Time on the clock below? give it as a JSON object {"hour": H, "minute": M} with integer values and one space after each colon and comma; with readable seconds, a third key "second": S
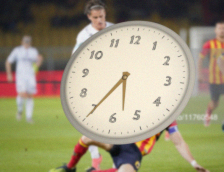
{"hour": 5, "minute": 35}
